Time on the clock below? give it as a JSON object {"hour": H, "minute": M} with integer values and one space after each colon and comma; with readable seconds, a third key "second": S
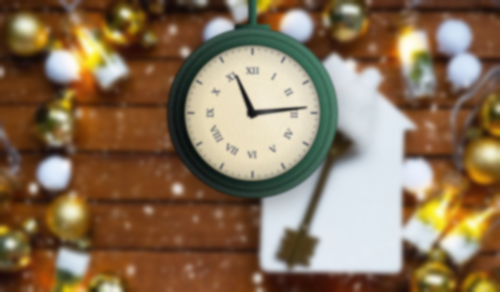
{"hour": 11, "minute": 14}
